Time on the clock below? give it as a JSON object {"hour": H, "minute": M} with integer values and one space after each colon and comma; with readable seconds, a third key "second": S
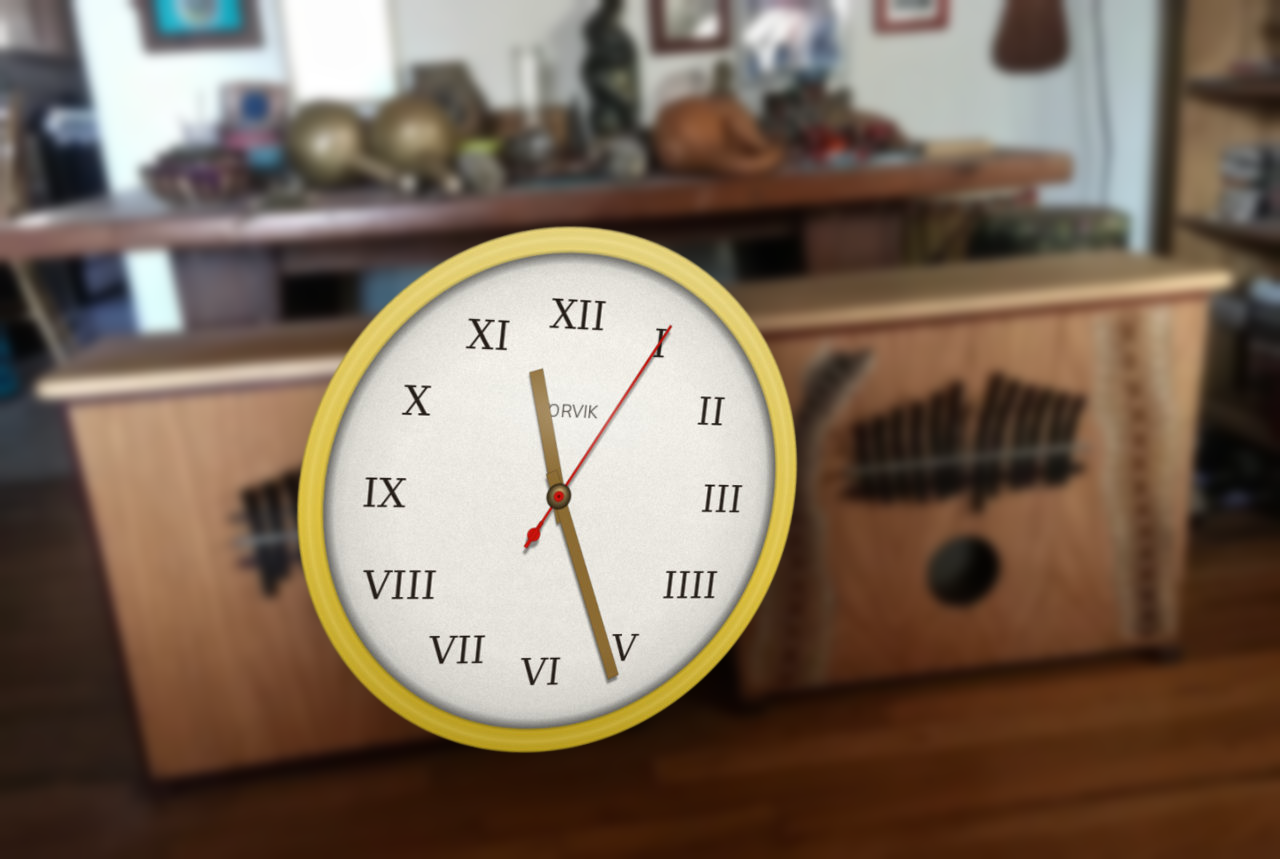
{"hour": 11, "minute": 26, "second": 5}
